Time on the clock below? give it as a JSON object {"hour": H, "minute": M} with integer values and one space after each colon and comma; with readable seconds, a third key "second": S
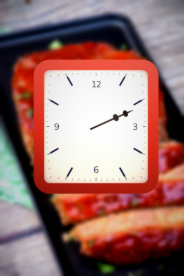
{"hour": 2, "minute": 11}
